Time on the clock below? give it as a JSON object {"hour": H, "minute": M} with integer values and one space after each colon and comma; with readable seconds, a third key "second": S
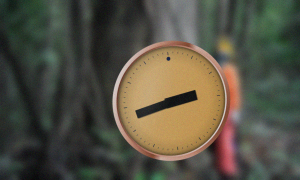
{"hour": 2, "minute": 43}
